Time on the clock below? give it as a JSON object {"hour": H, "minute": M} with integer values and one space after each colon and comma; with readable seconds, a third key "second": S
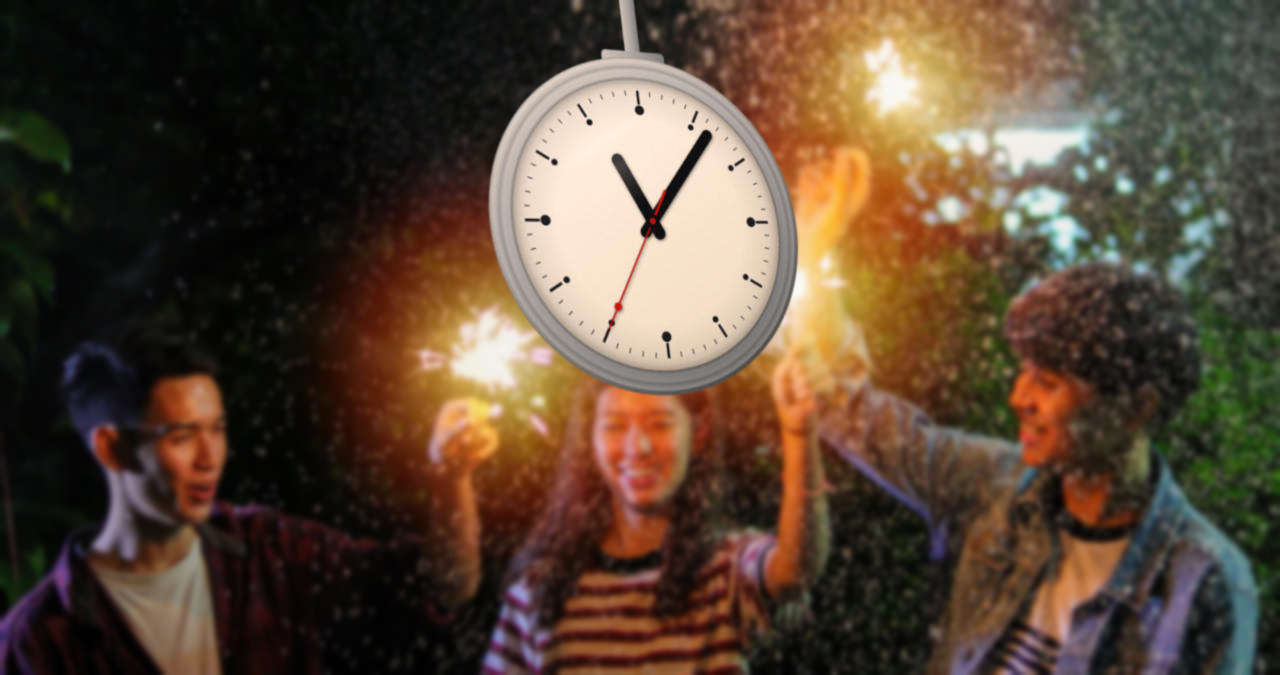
{"hour": 11, "minute": 6, "second": 35}
